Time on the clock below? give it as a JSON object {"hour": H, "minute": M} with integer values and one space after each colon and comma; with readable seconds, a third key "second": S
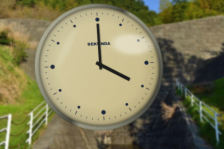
{"hour": 4, "minute": 0}
